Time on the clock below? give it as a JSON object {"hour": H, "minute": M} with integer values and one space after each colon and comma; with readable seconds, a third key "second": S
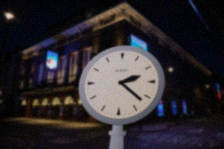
{"hour": 2, "minute": 22}
